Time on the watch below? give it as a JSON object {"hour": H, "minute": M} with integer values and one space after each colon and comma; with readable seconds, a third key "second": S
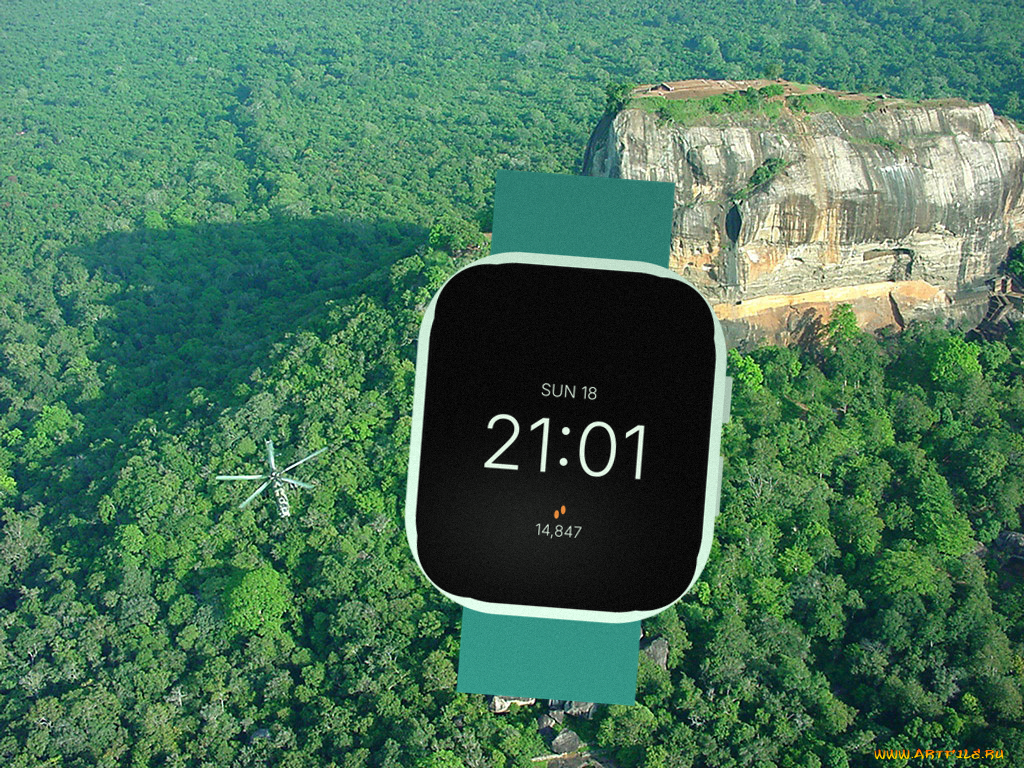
{"hour": 21, "minute": 1}
